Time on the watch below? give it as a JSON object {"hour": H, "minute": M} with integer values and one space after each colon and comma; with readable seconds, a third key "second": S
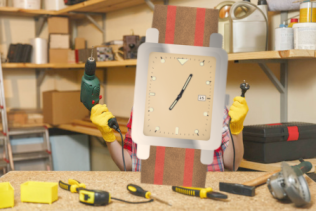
{"hour": 7, "minute": 4}
